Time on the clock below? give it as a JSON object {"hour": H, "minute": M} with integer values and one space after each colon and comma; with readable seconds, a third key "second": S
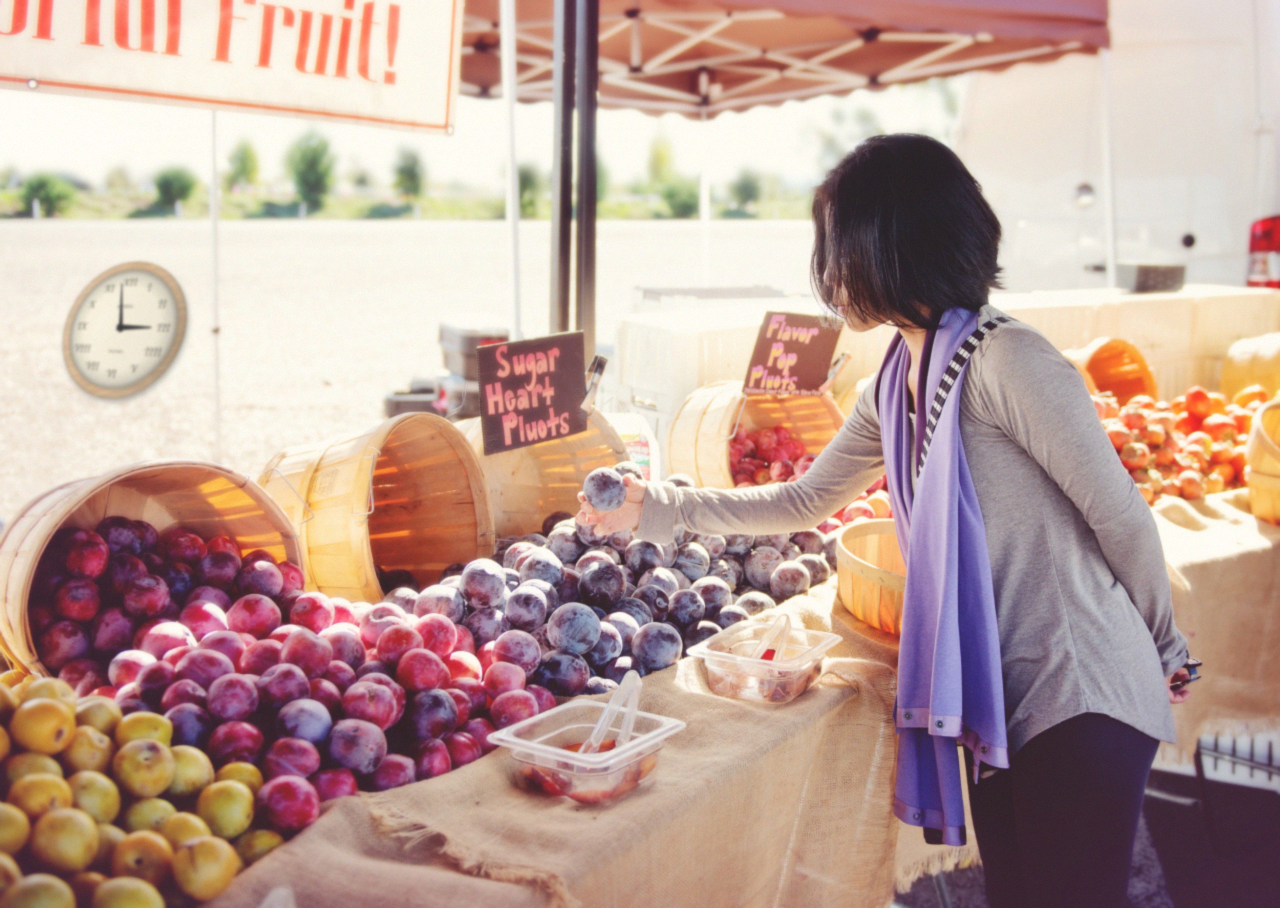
{"hour": 2, "minute": 58}
